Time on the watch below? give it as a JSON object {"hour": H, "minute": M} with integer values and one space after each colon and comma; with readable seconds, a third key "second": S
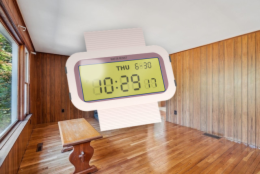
{"hour": 10, "minute": 29, "second": 17}
